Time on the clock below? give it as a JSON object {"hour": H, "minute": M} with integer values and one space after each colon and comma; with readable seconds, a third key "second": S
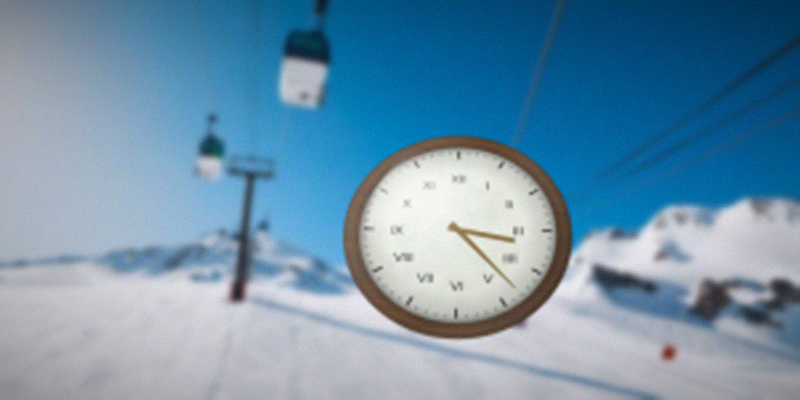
{"hour": 3, "minute": 23}
